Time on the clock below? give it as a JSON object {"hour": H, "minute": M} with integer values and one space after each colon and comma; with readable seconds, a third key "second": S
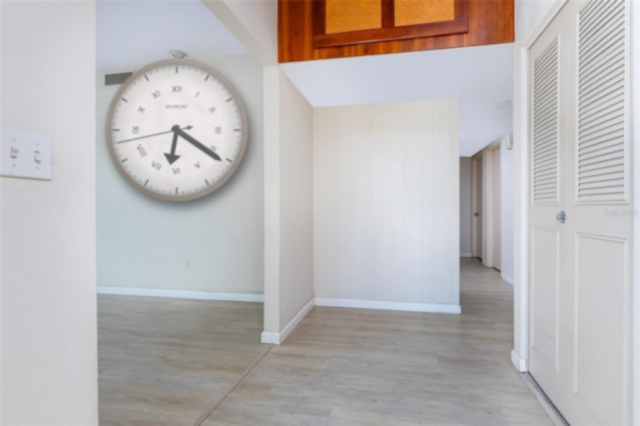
{"hour": 6, "minute": 20, "second": 43}
